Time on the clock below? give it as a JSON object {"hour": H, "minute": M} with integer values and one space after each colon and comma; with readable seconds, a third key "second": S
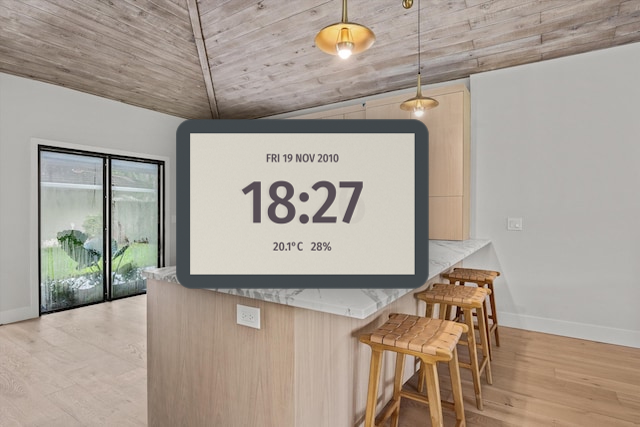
{"hour": 18, "minute": 27}
